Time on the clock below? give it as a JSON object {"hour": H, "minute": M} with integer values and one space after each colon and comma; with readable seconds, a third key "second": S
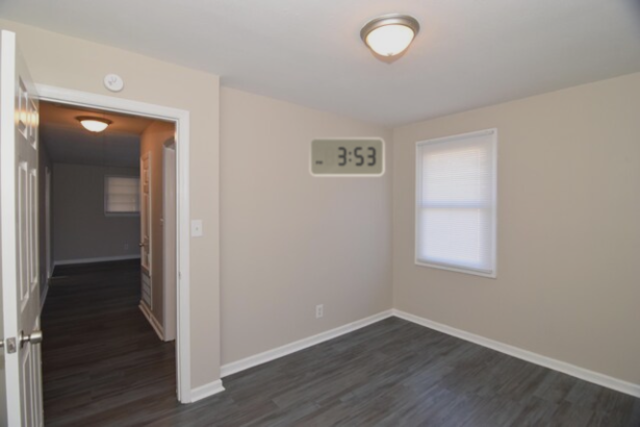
{"hour": 3, "minute": 53}
